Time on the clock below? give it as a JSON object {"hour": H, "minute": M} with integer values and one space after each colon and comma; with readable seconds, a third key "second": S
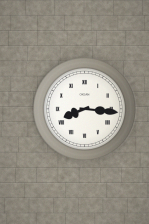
{"hour": 8, "minute": 16}
